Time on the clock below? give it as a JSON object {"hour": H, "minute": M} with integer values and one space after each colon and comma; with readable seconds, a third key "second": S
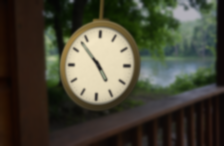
{"hour": 4, "minute": 53}
